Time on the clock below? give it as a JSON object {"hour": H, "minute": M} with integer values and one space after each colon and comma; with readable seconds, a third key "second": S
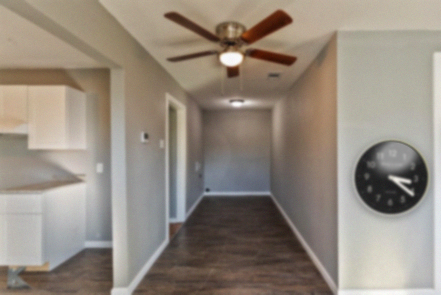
{"hour": 3, "minute": 21}
